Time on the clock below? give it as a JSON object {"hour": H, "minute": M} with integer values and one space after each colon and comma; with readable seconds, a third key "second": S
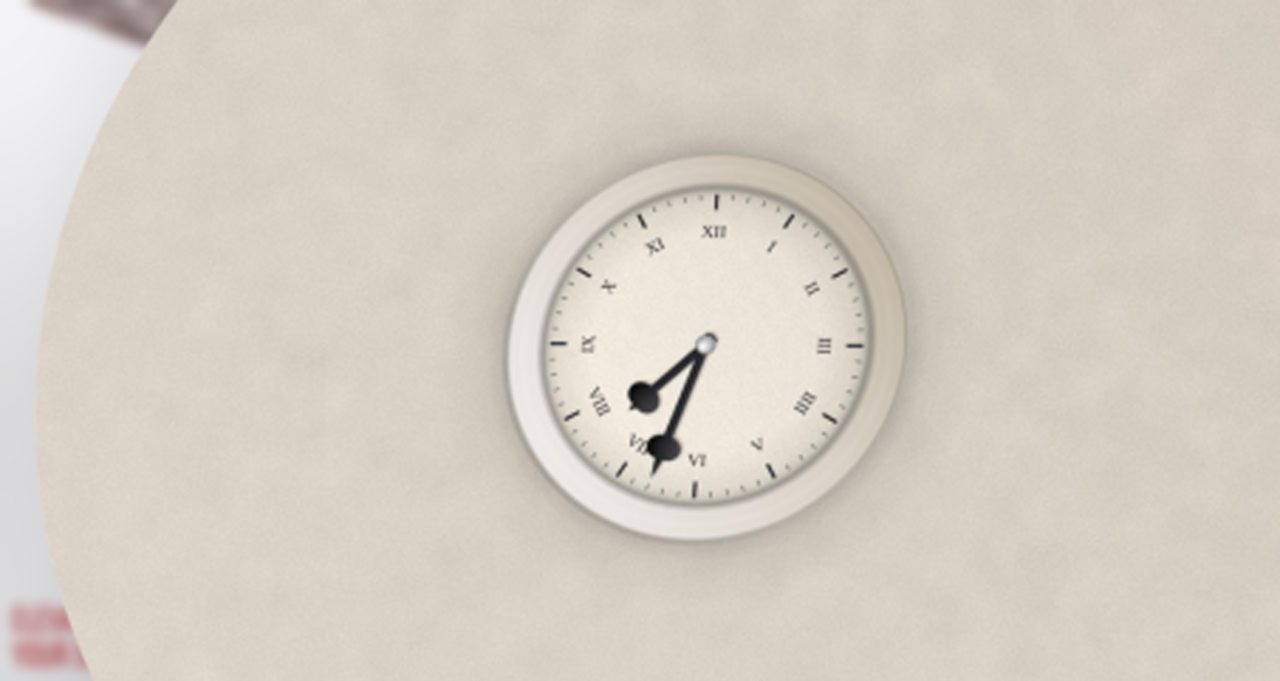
{"hour": 7, "minute": 33}
